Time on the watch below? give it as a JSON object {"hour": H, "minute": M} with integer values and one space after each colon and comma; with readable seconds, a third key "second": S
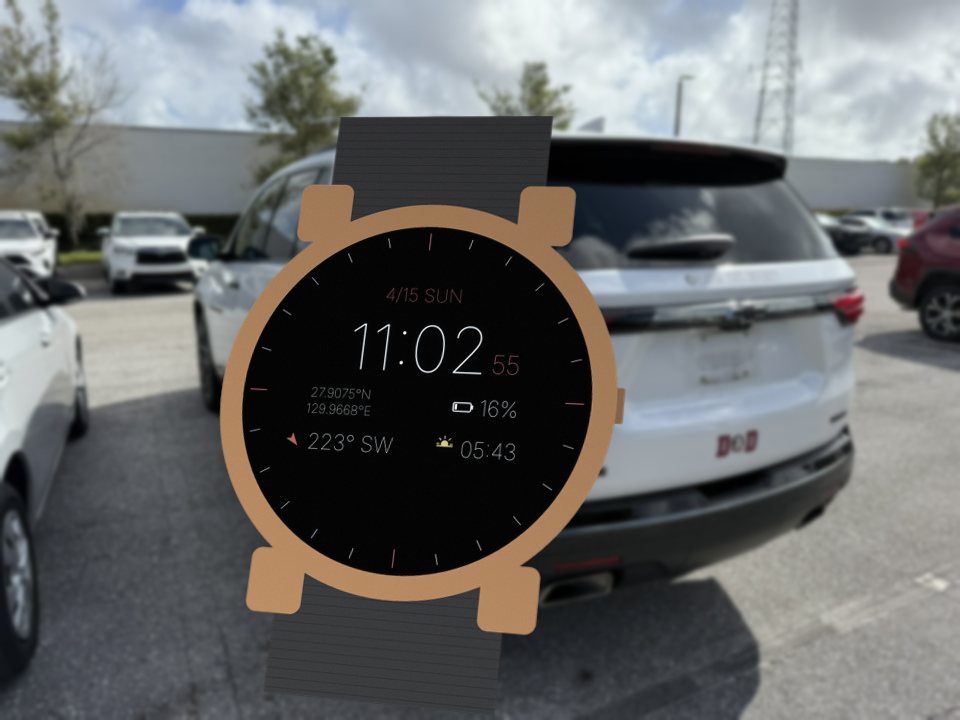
{"hour": 11, "minute": 2, "second": 55}
